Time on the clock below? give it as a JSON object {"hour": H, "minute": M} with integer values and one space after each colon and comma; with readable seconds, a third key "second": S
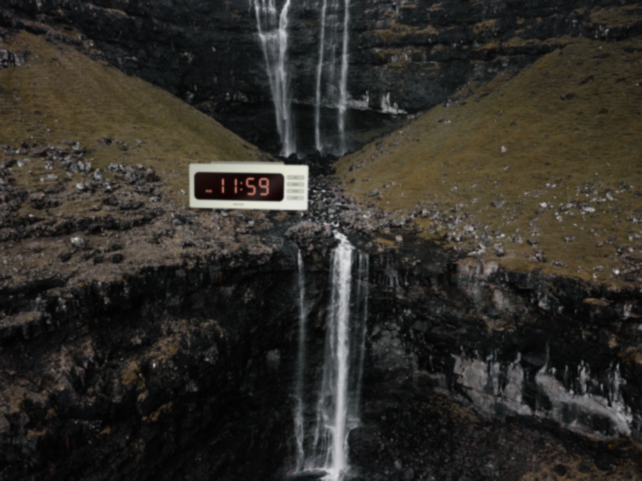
{"hour": 11, "minute": 59}
